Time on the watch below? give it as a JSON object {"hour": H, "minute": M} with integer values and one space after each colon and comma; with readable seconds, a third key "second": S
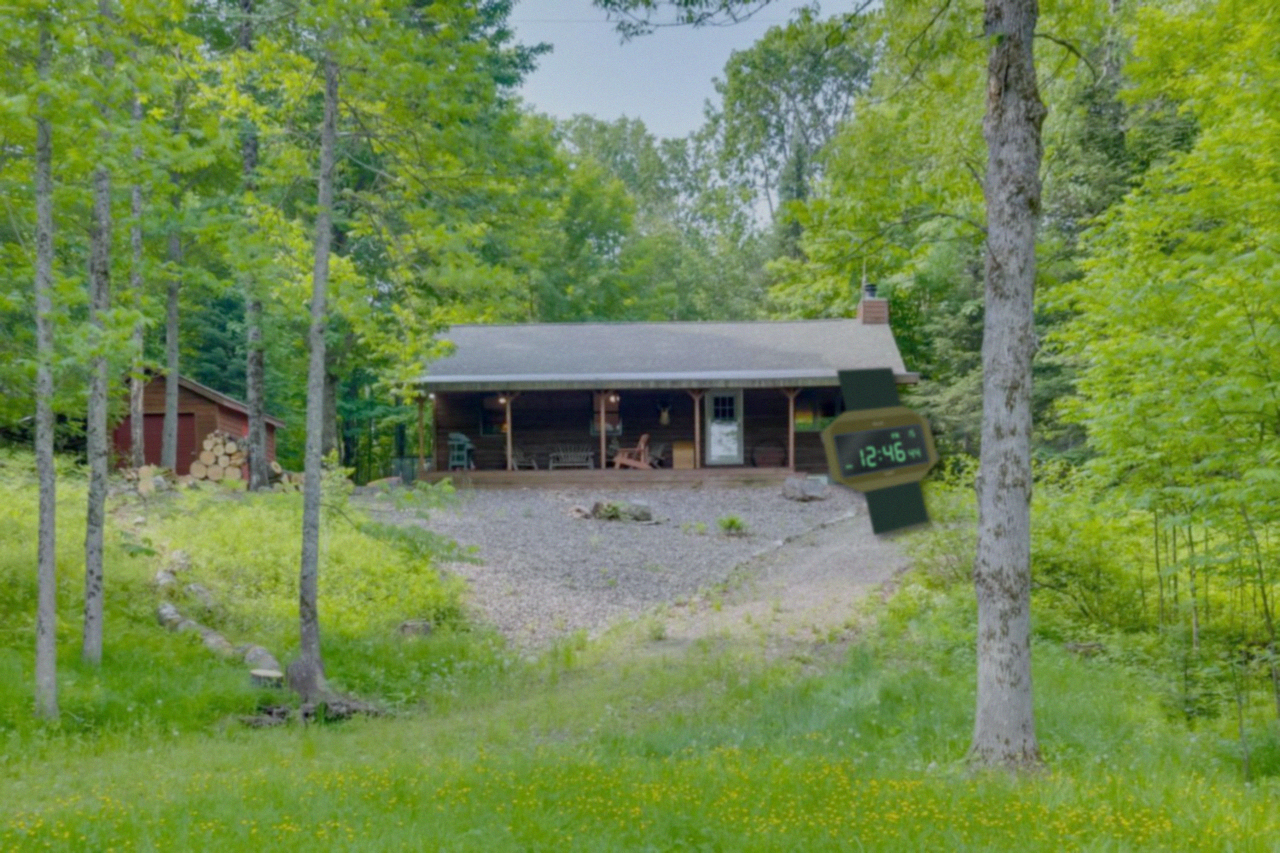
{"hour": 12, "minute": 46}
